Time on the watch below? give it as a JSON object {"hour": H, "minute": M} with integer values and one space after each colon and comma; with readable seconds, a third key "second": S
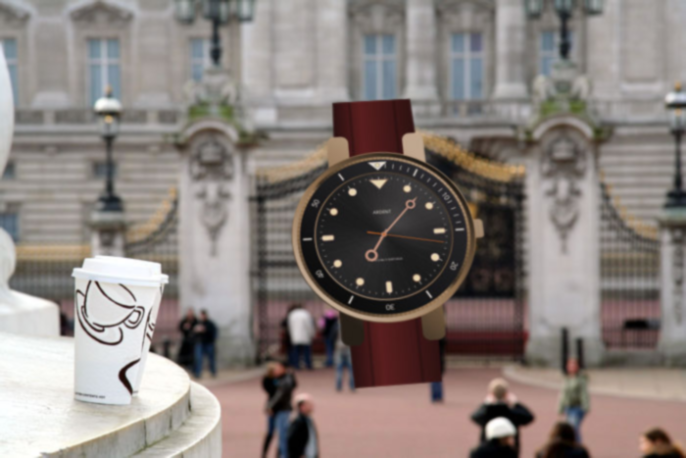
{"hour": 7, "minute": 7, "second": 17}
